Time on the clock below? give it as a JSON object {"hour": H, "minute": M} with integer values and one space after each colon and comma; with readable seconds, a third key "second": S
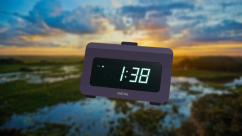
{"hour": 1, "minute": 38}
